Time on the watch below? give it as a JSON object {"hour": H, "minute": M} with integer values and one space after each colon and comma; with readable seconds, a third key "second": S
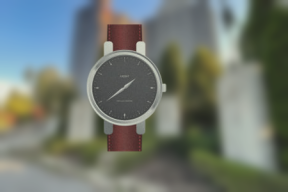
{"hour": 1, "minute": 39}
